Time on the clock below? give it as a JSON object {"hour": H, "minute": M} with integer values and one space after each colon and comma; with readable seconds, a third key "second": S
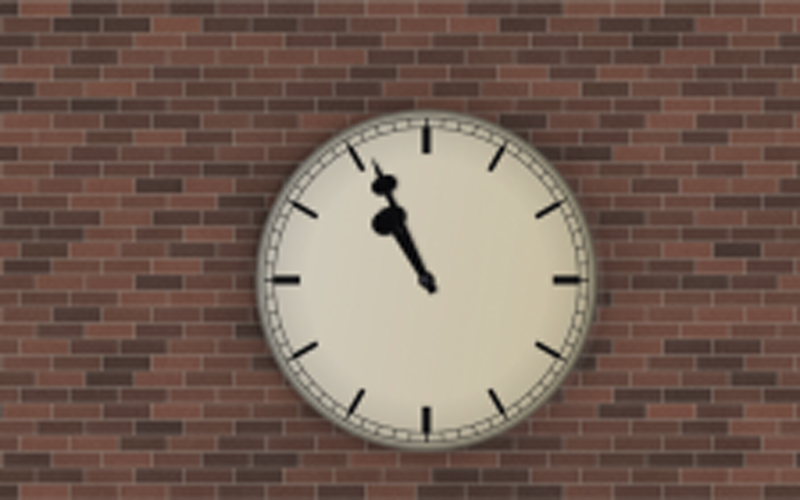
{"hour": 10, "minute": 56}
